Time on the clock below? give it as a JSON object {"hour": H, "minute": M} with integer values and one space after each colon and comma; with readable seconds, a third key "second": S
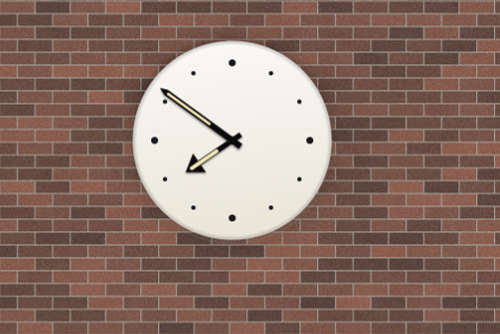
{"hour": 7, "minute": 51}
